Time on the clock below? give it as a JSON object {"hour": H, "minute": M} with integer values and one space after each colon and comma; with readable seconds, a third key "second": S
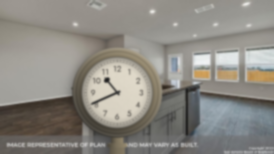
{"hour": 10, "minute": 41}
